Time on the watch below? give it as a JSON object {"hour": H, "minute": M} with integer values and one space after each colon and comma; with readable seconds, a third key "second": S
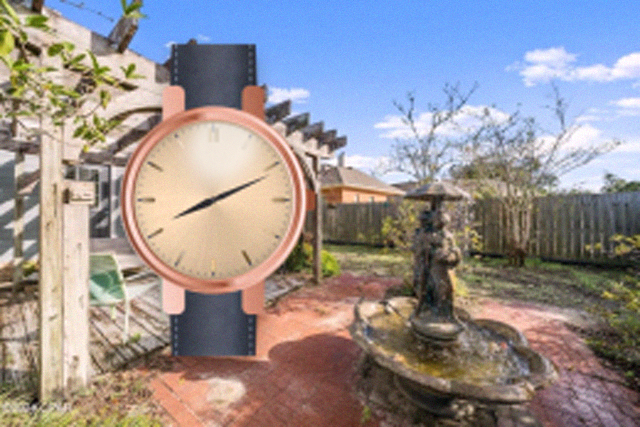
{"hour": 8, "minute": 11}
